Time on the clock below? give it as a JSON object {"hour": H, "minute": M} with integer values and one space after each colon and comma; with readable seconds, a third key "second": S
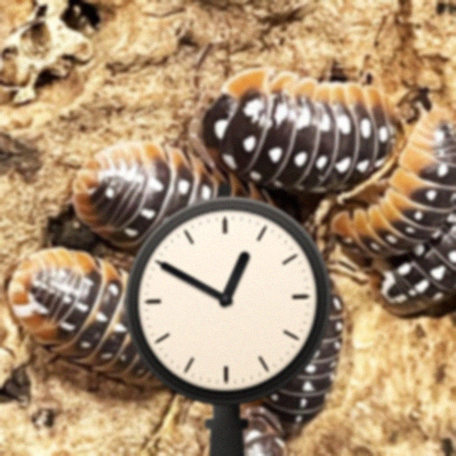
{"hour": 12, "minute": 50}
